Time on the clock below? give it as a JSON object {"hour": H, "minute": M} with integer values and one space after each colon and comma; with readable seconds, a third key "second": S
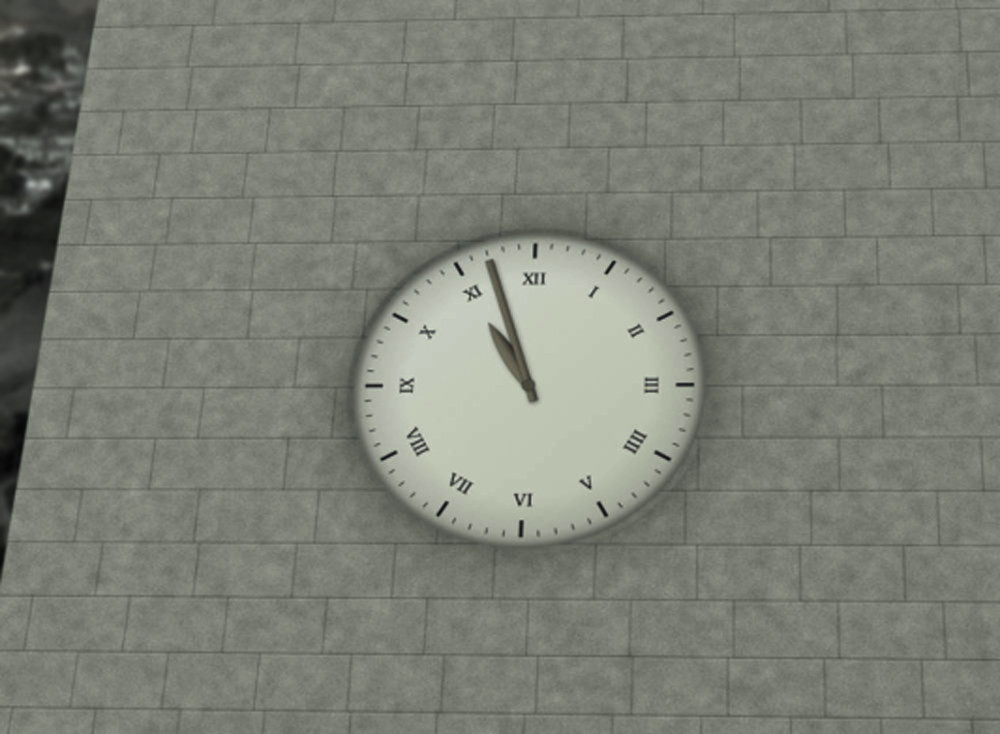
{"hour": 10, "minute": 57}
